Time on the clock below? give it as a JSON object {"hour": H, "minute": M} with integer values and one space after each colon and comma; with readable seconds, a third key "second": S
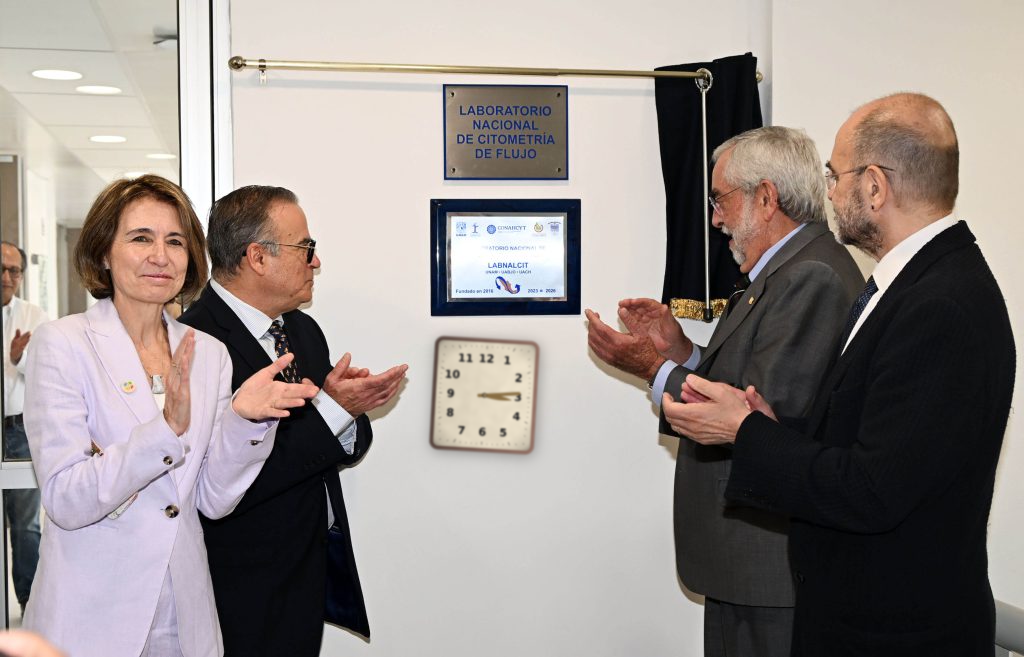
{"hour": 3, "minute": 14}
